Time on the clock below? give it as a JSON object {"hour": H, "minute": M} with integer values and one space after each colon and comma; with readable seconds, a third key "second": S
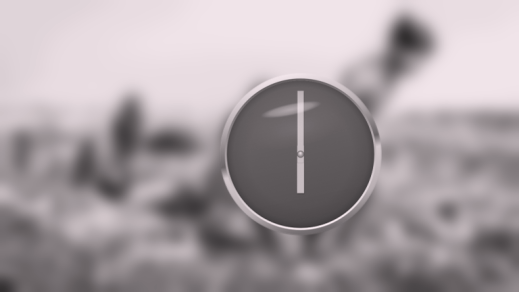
{"hour": 6, "minute": 0}
